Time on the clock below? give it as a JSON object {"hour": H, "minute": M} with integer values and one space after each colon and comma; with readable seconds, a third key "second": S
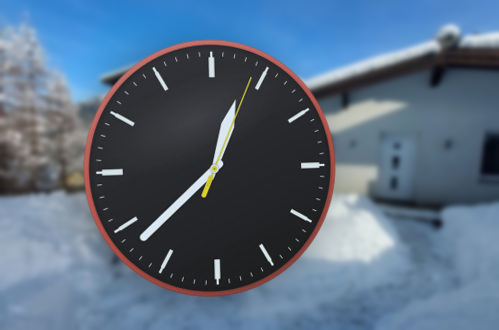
{"hour": 12, "minute": 38, "second": 4}
